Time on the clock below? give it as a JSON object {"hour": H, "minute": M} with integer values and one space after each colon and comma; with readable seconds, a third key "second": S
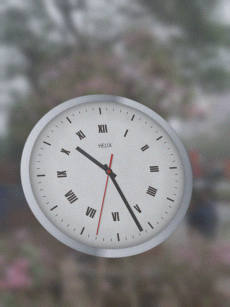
{"hour": 10, "minute": 26, "second": 33}
